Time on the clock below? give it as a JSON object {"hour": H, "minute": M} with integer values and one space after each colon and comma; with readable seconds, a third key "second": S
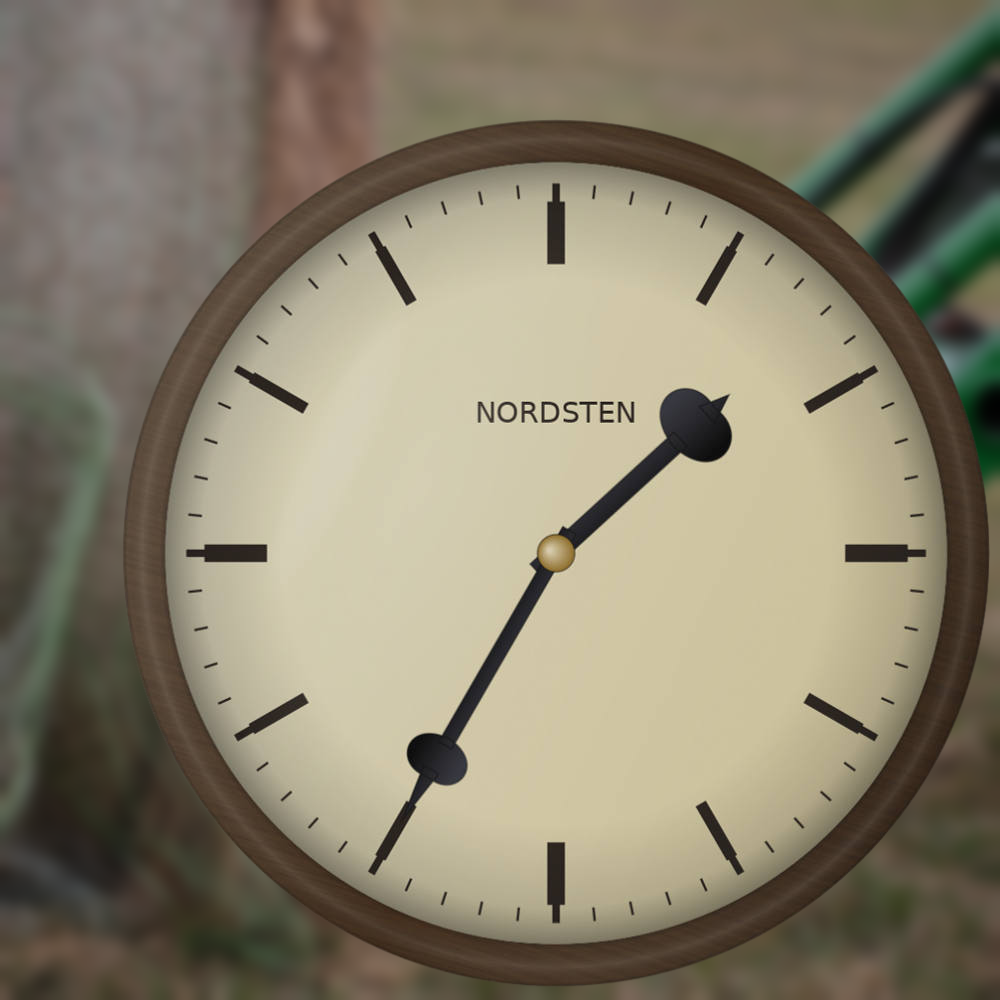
{"hour": 1, "minute": 35}
